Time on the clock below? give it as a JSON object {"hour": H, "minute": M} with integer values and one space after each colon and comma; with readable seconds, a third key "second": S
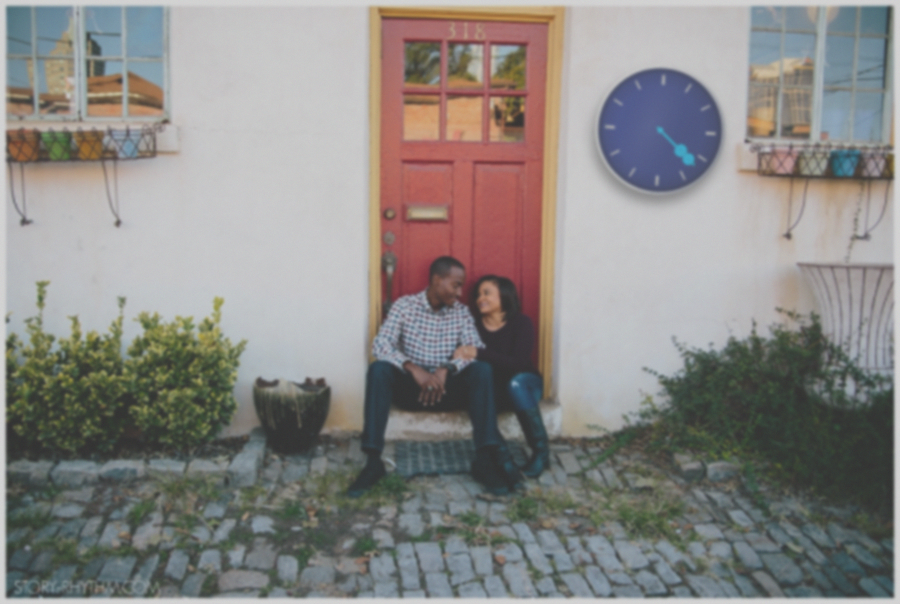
{"hour": 4, "minute": 22}
